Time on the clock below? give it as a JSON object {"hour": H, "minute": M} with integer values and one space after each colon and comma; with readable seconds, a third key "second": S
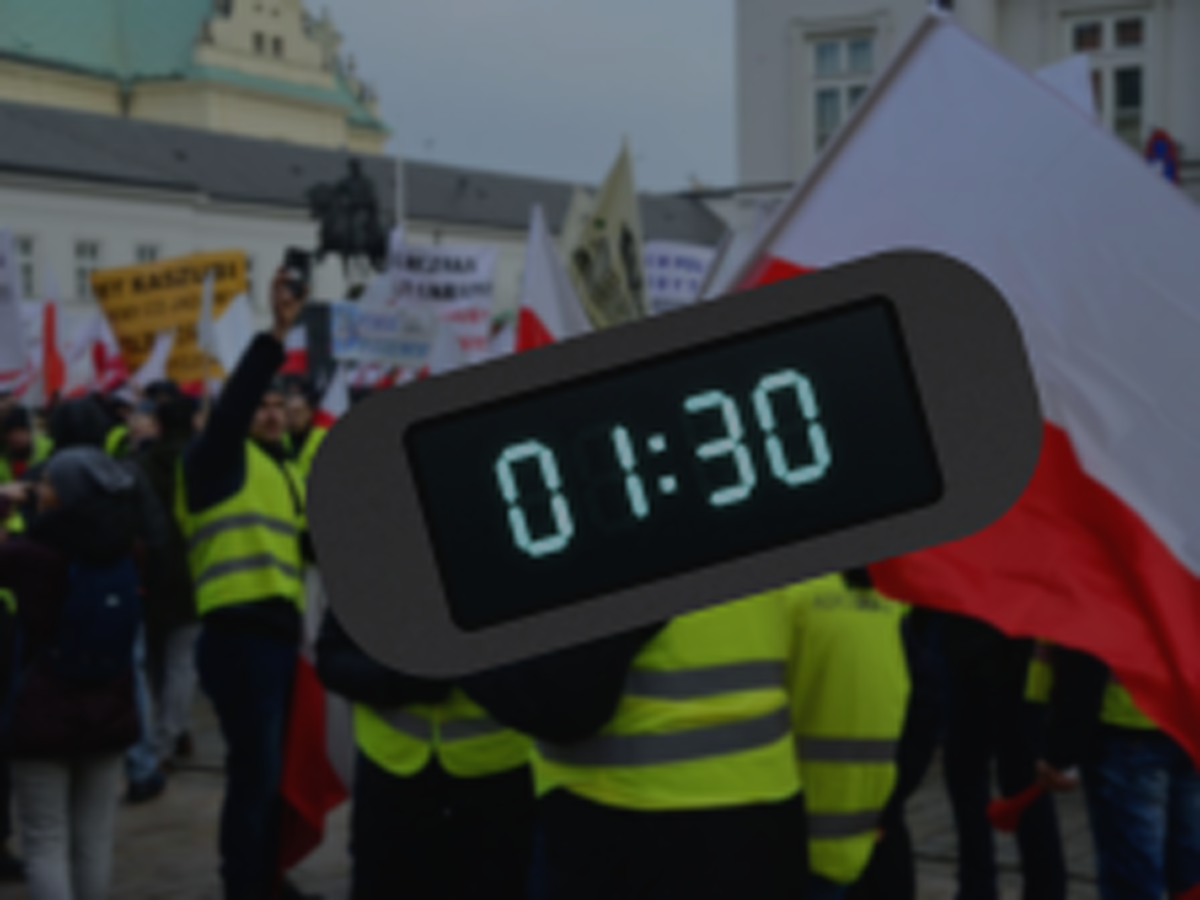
{"hour": 1, "minute": 30}
